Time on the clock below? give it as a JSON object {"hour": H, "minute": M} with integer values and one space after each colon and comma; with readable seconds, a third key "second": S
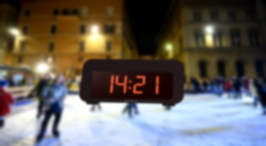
{"hour": 14, "minute": 21}
